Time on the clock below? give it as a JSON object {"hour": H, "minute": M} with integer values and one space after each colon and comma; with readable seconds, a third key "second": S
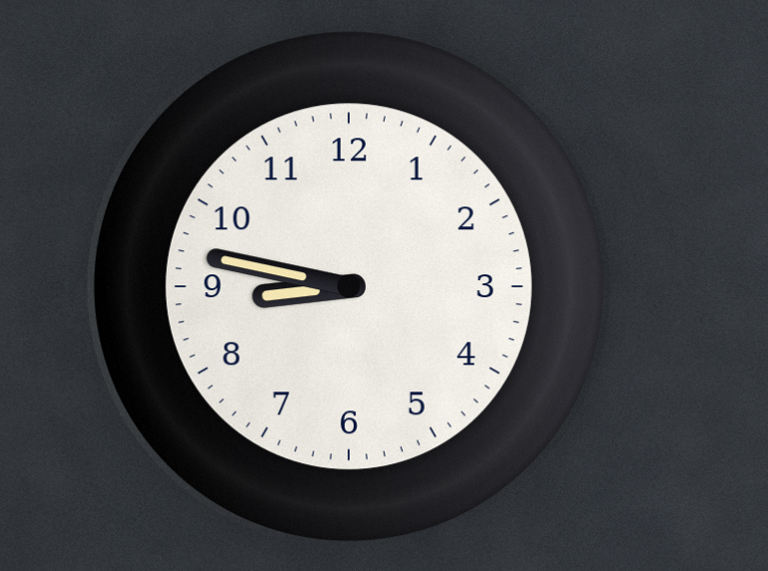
{"hour": 8, "minute": 47}
